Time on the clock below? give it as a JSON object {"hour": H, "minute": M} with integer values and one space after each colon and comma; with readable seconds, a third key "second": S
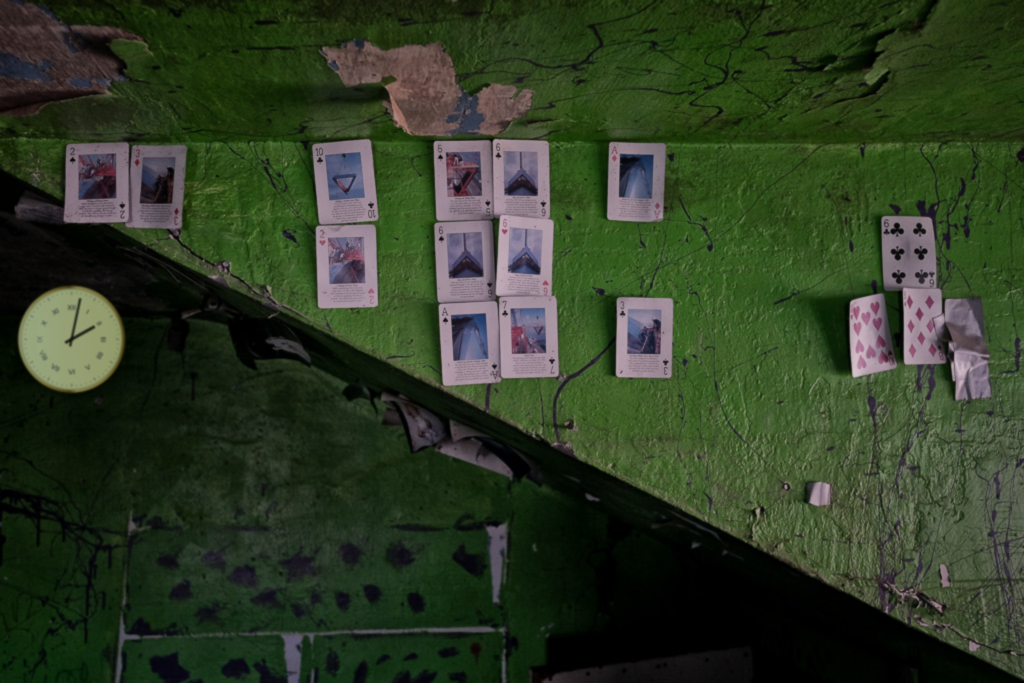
{"hour": 2, "minute": 2}
